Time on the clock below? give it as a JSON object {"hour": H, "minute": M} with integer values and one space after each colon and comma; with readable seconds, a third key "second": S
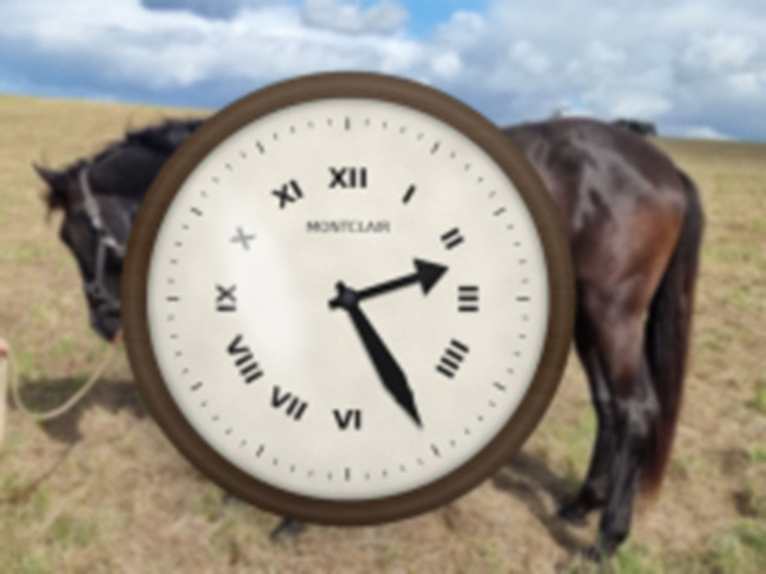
{"hour": 2, "minute": 25}
